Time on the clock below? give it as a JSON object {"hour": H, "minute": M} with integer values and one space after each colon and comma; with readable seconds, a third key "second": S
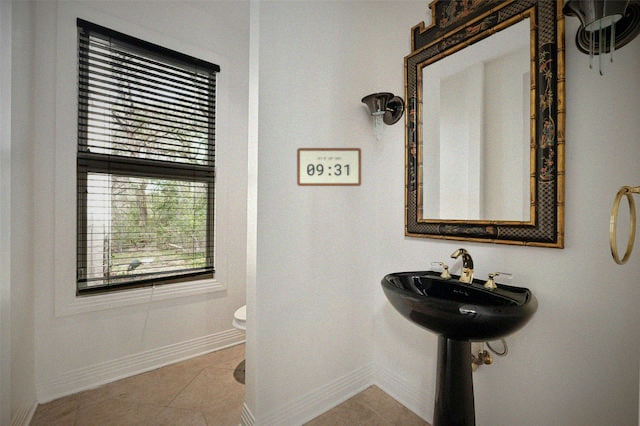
{"hour": 9, "minute": 31}
